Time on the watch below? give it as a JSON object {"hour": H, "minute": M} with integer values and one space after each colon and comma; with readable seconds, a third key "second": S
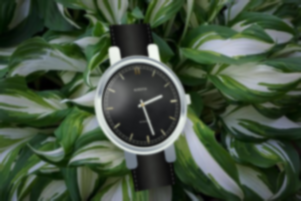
{"hour": 2, "minute": 28}
